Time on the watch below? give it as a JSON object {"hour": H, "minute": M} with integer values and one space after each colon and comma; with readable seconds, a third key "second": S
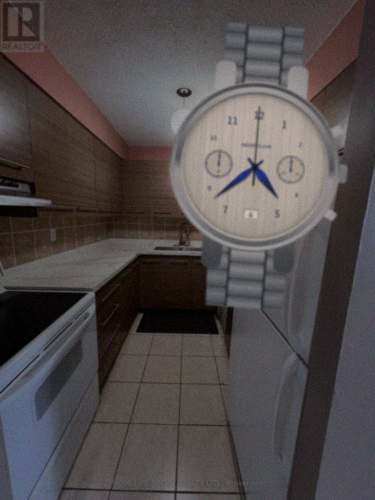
{"hour": 4, "minute": 38}
